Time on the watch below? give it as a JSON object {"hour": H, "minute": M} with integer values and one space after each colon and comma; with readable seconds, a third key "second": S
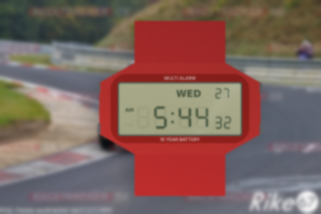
{"hour": 5, "minute": 44, "second": 32}
